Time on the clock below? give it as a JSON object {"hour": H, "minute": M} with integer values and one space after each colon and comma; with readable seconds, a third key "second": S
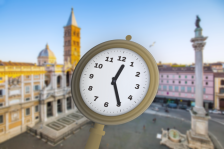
{"hour": 12, "minute": 25}
